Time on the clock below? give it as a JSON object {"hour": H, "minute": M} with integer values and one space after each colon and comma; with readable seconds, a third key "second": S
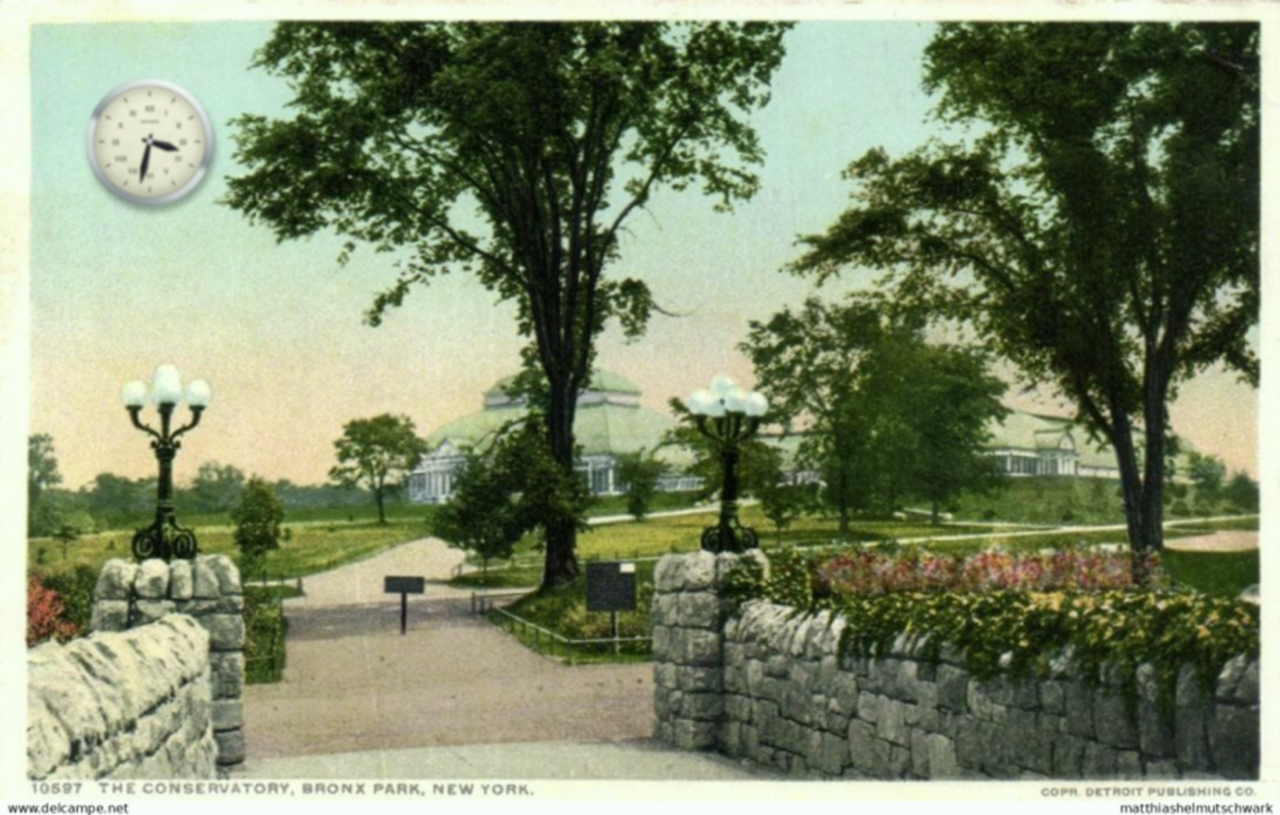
{"hour": 3, "minute": 32}
